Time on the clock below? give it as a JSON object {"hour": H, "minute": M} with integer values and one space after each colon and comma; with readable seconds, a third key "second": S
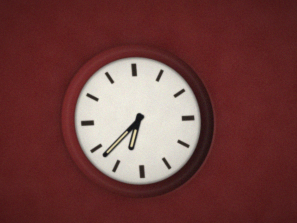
{"hour": 6, "minute": 38}
